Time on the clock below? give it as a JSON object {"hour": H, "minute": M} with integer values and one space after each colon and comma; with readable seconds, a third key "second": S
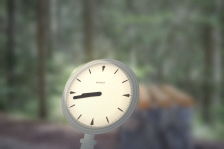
{"hour": 8, "minute": 43}
